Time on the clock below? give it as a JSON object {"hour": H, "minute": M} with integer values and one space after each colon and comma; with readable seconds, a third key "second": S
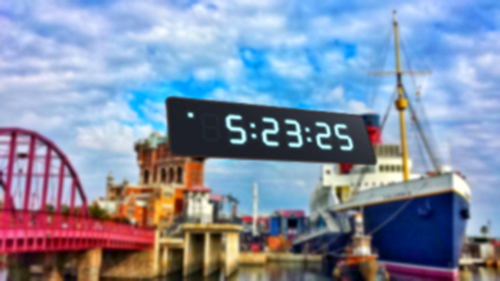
{"hour": 5, "minute": 23, "second": 25}
